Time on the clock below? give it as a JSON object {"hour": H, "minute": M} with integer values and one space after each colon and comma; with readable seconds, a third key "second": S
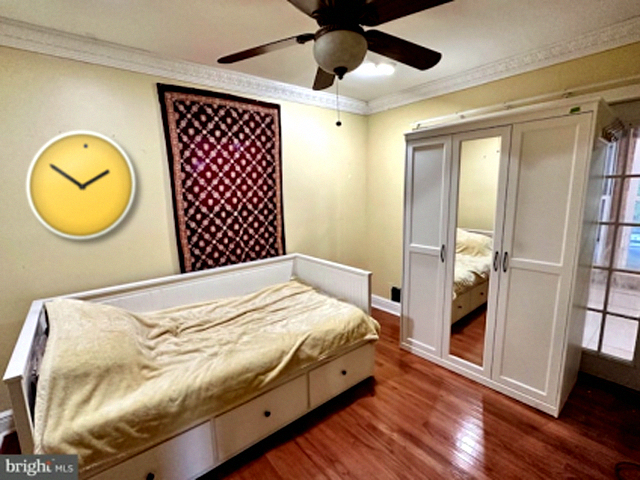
{"hour": 1, "minute": 50}
